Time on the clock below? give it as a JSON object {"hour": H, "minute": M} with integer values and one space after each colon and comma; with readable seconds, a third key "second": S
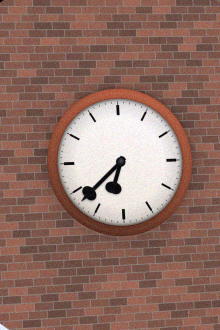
{"hour": 6, "minute": 38}
